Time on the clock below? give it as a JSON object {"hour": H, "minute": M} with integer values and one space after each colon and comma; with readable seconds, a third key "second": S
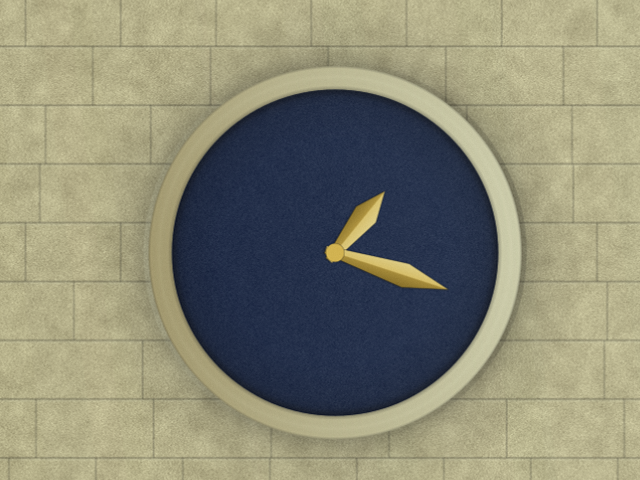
{"hour": 1, "minute": 18}
